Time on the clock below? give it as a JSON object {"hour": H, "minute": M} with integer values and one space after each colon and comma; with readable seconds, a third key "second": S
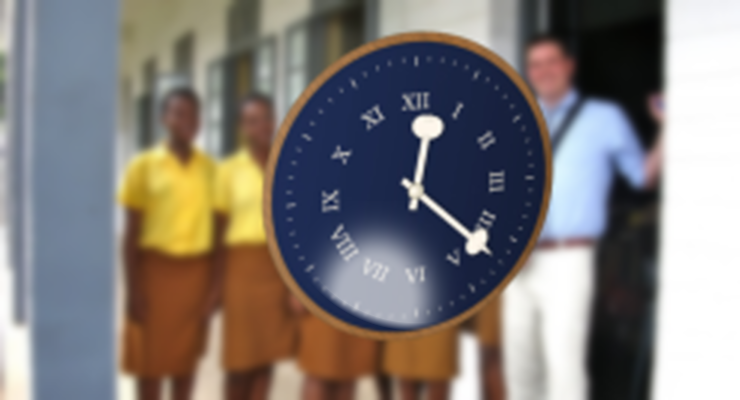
{"hour": 12, "minute": 22}
